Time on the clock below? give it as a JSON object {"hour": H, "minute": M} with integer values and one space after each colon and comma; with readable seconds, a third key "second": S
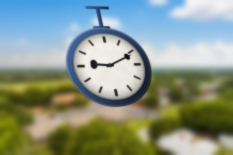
{"hour": 9, "minute": 11}
